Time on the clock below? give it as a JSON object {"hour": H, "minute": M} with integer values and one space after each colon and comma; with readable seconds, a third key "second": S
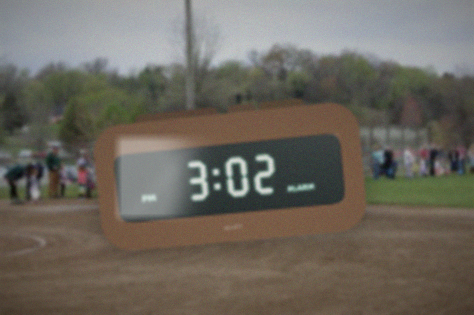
{"hour": 3, "minute": 2}
